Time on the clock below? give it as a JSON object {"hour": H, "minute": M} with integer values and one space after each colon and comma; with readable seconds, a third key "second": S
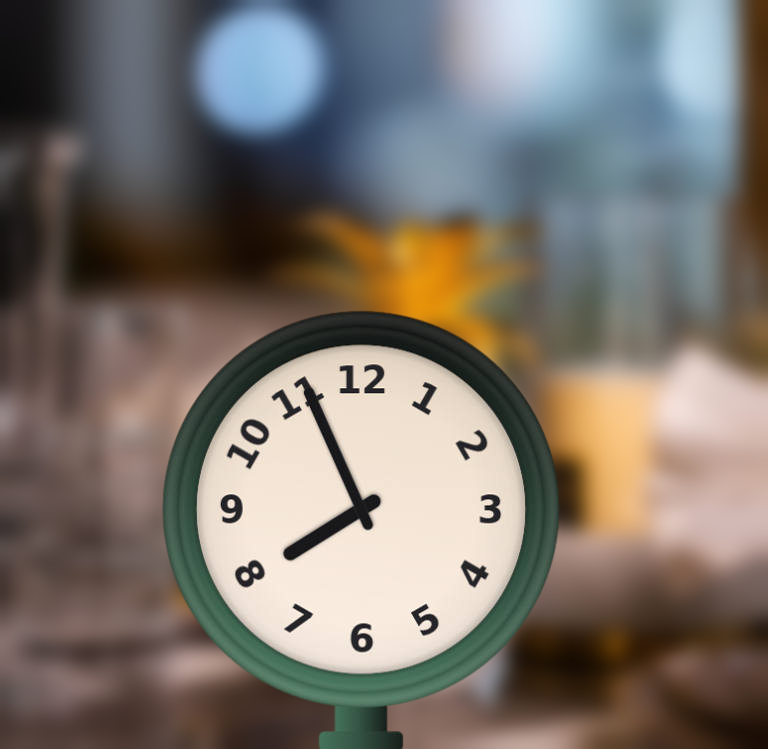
{"hour": 7, "minute": 56}
